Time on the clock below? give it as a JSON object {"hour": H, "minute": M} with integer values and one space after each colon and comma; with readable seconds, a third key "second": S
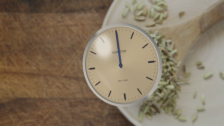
{"hour": 12, "minute": 0}
